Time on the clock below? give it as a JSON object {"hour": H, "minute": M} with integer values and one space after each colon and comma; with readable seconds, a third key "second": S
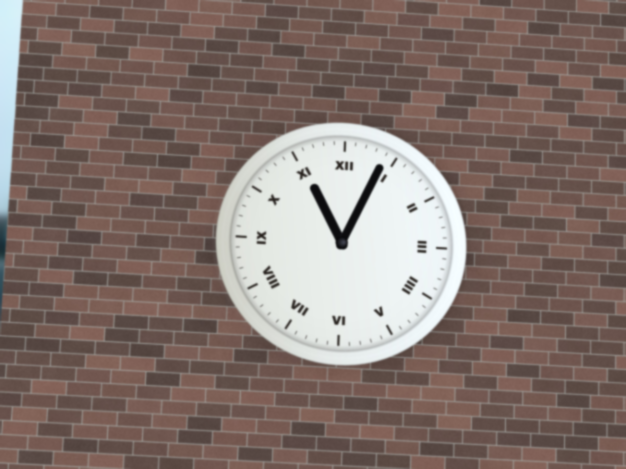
{"hour": 11, "minute": 4}
